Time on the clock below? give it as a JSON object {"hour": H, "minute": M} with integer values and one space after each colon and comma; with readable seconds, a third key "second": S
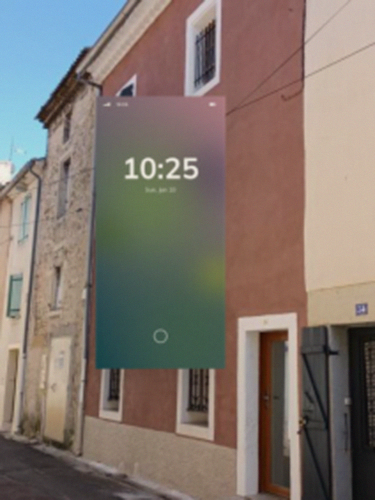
{"hour": 10, "minute": 25}
